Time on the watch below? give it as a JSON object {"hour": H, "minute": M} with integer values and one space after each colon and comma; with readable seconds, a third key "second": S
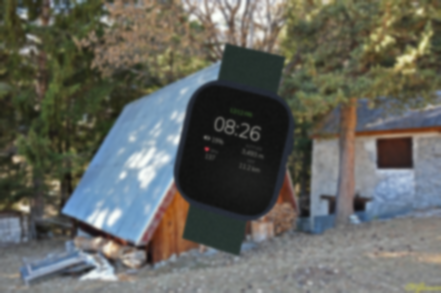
{"hour": 8, "minute": 26}
